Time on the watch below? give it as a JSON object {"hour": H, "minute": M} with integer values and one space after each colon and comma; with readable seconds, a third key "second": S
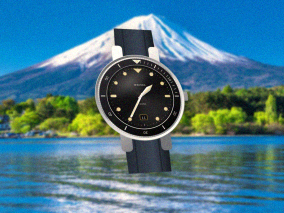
{"hour": 1, "minute": 35}
